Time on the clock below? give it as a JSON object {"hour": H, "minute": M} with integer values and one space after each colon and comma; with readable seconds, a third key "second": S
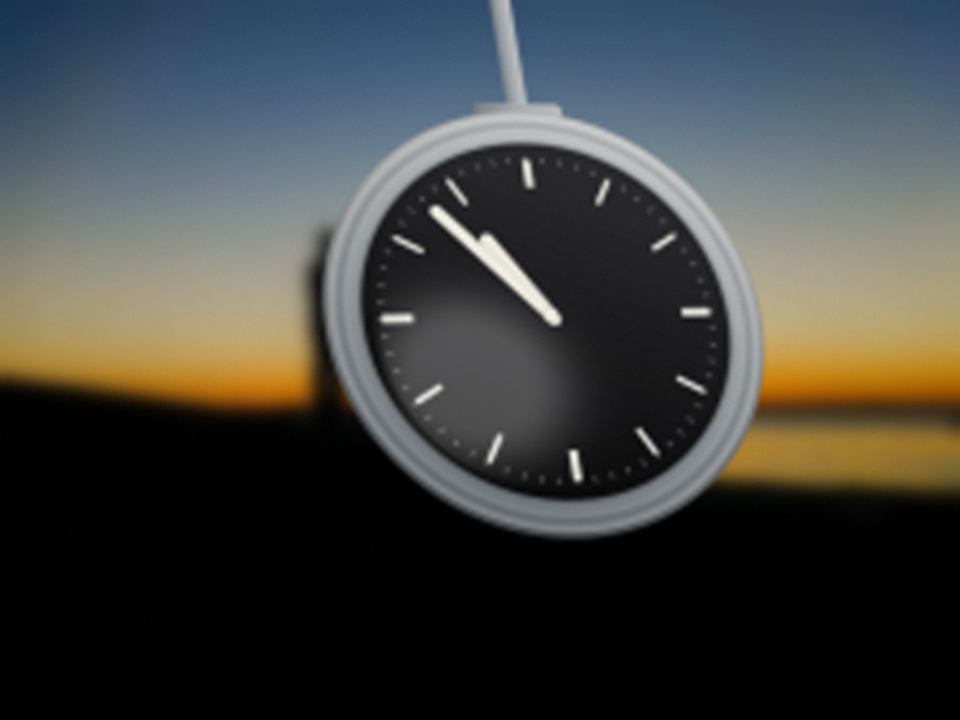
{"hour": 10, "minute": 53}
